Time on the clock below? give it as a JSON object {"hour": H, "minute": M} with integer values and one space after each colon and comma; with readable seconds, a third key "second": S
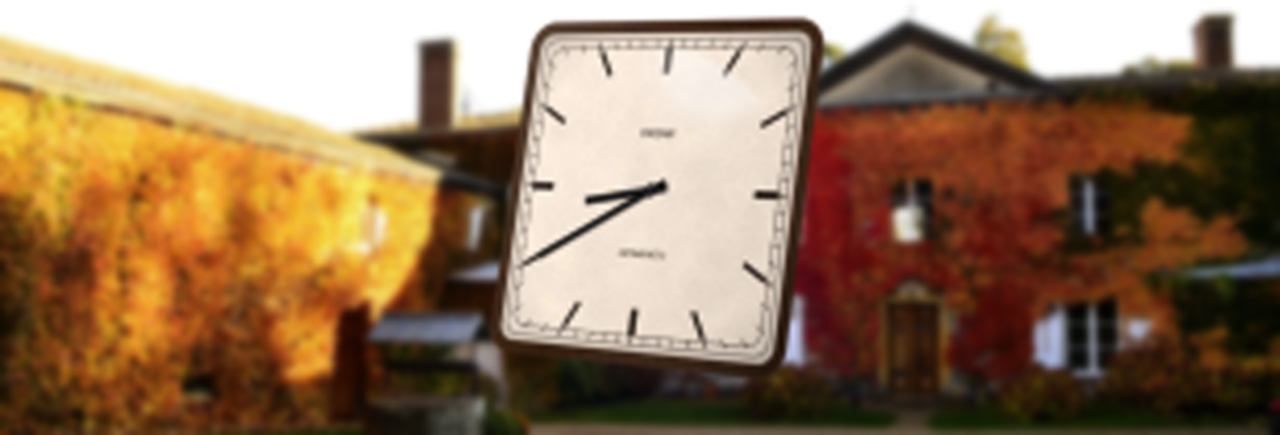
{"hour": 8, "minute": 40}
